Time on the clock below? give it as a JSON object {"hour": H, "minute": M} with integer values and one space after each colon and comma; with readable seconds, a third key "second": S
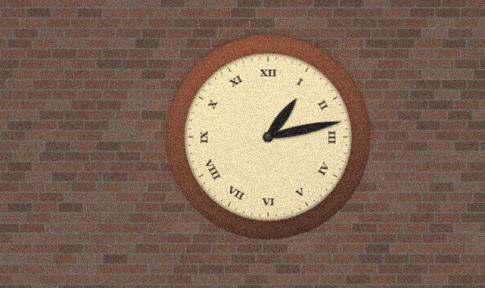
{"hour": 1, "minute": 13}
